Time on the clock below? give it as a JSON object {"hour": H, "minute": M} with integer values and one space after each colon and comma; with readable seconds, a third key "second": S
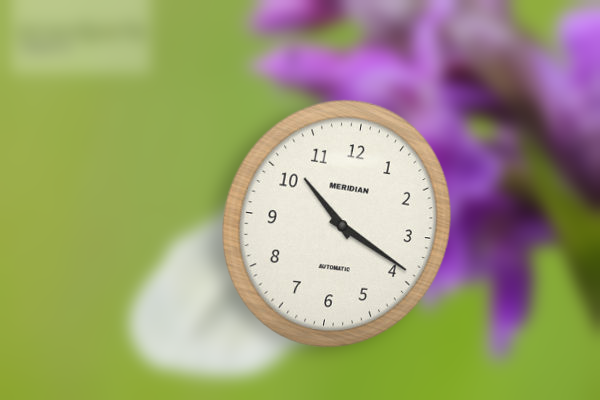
{"hour": 10, "minute": 19}
